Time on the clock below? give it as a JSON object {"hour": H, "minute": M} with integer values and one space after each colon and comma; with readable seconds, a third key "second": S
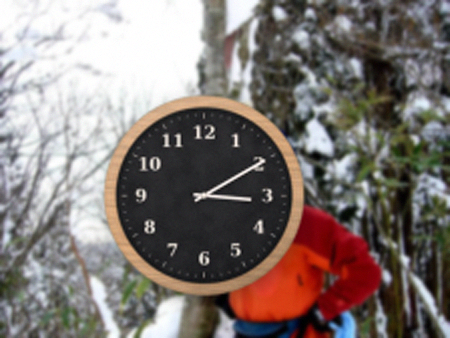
{"hour": 3, "minute": 10}
